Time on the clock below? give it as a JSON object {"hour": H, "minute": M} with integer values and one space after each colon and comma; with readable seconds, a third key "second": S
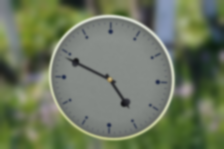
{"hour": 4, "minute": 49}
